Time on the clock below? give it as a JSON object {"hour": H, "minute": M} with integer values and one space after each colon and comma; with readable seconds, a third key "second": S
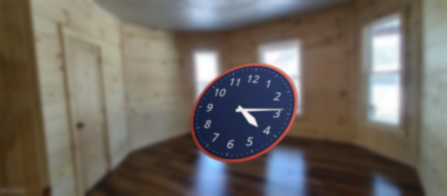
{"hour": 4, "minute": 14}
